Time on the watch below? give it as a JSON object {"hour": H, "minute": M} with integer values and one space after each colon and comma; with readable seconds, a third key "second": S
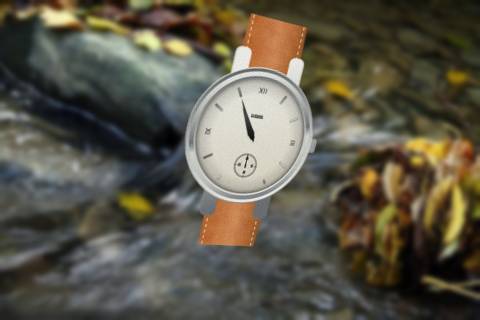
{"hour": 10, "minute": 55}
